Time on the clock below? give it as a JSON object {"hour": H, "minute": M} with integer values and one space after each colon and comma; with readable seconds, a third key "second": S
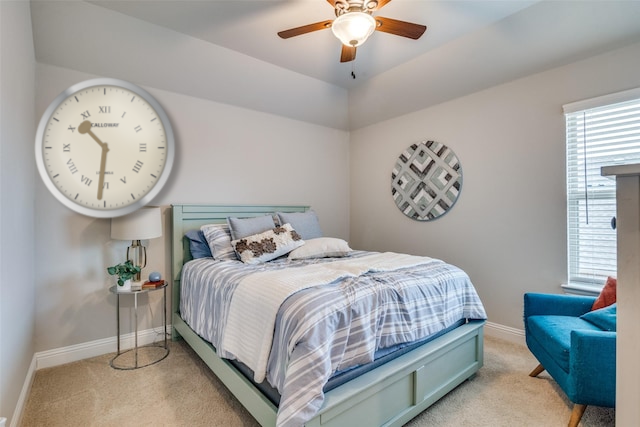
{"hour": 10, "minute": 31}
